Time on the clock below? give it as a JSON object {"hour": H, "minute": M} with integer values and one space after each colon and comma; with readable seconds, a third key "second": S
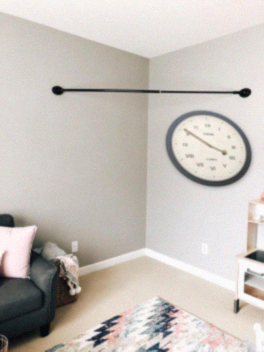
{"hour": 3, "minute": 51}
